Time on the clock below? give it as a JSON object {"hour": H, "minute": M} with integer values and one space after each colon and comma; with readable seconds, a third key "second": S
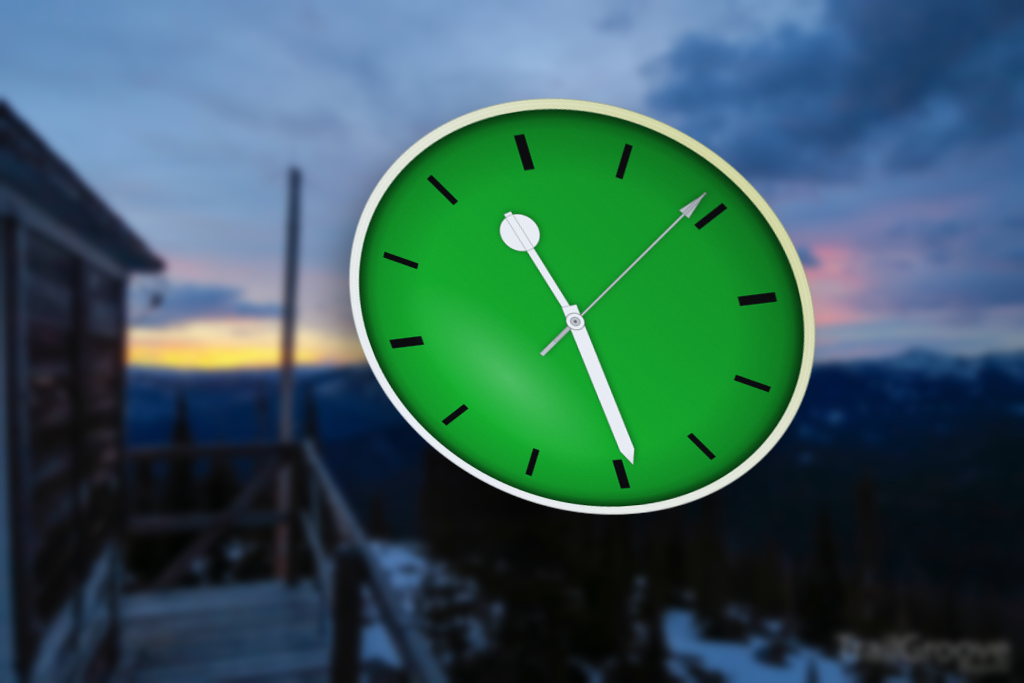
{"hour": 11, "minute": 29, "second": 9}
